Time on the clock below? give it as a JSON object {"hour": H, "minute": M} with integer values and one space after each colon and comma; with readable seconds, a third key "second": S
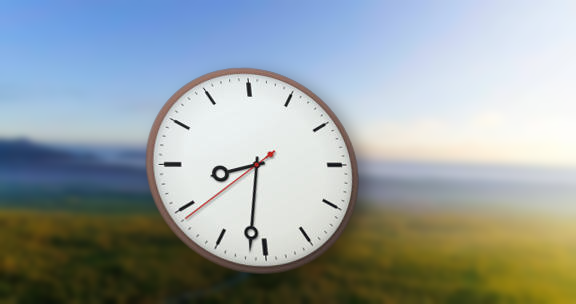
{"hour": 8, "minute": 31, "second": 39}
